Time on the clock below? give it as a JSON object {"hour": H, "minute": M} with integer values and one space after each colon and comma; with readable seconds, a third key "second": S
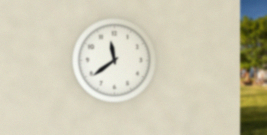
{"hour": 11, "minute": 39}
